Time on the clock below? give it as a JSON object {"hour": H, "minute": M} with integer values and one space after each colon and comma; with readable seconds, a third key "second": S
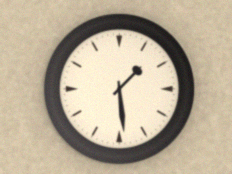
{"hour": 1, "minute": 29}
